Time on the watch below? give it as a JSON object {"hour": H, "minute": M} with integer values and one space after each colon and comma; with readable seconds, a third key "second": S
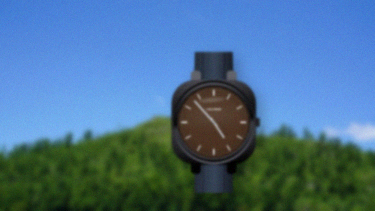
{"hour": 4, "minute": 53}
